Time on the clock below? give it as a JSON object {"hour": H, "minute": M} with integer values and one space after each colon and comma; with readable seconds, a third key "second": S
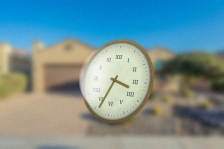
{"hour": 3, "minute": 34}
